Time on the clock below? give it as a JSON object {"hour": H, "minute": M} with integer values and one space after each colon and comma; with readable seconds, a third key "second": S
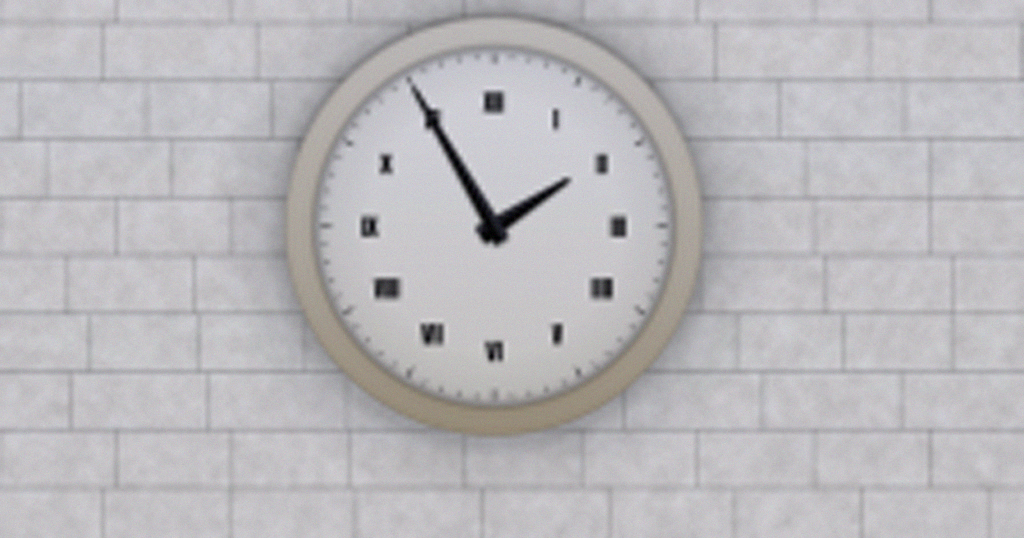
{"hour": 1, "minute": 55}
